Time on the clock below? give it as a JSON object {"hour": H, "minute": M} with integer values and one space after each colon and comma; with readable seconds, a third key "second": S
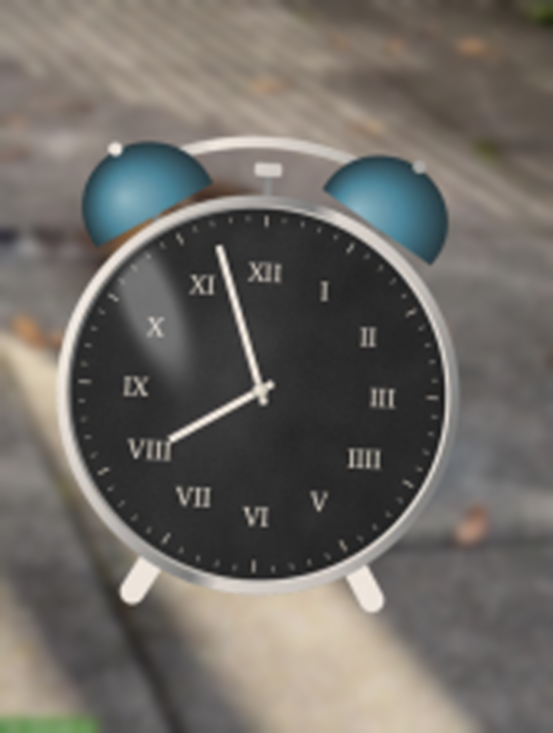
{"hour": 7, "minute": 57}
